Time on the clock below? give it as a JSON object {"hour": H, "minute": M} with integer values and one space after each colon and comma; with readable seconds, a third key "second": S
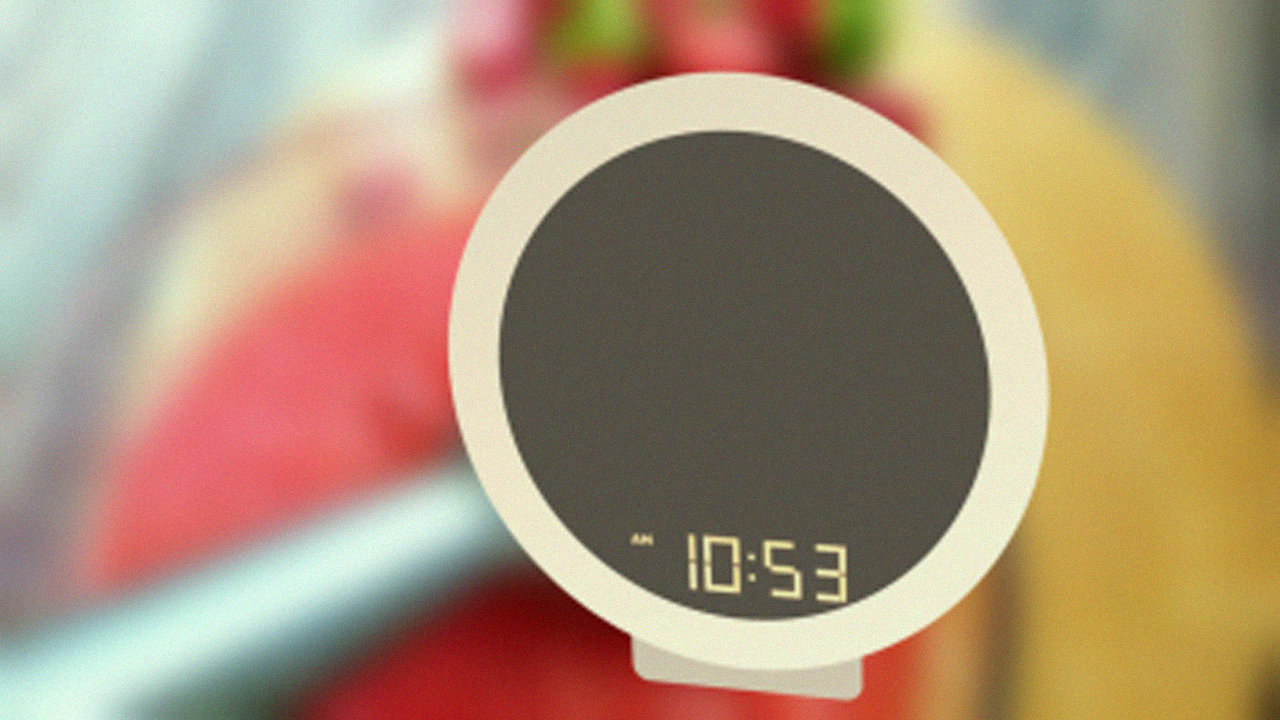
{"hour": 10, "minute": 53}
